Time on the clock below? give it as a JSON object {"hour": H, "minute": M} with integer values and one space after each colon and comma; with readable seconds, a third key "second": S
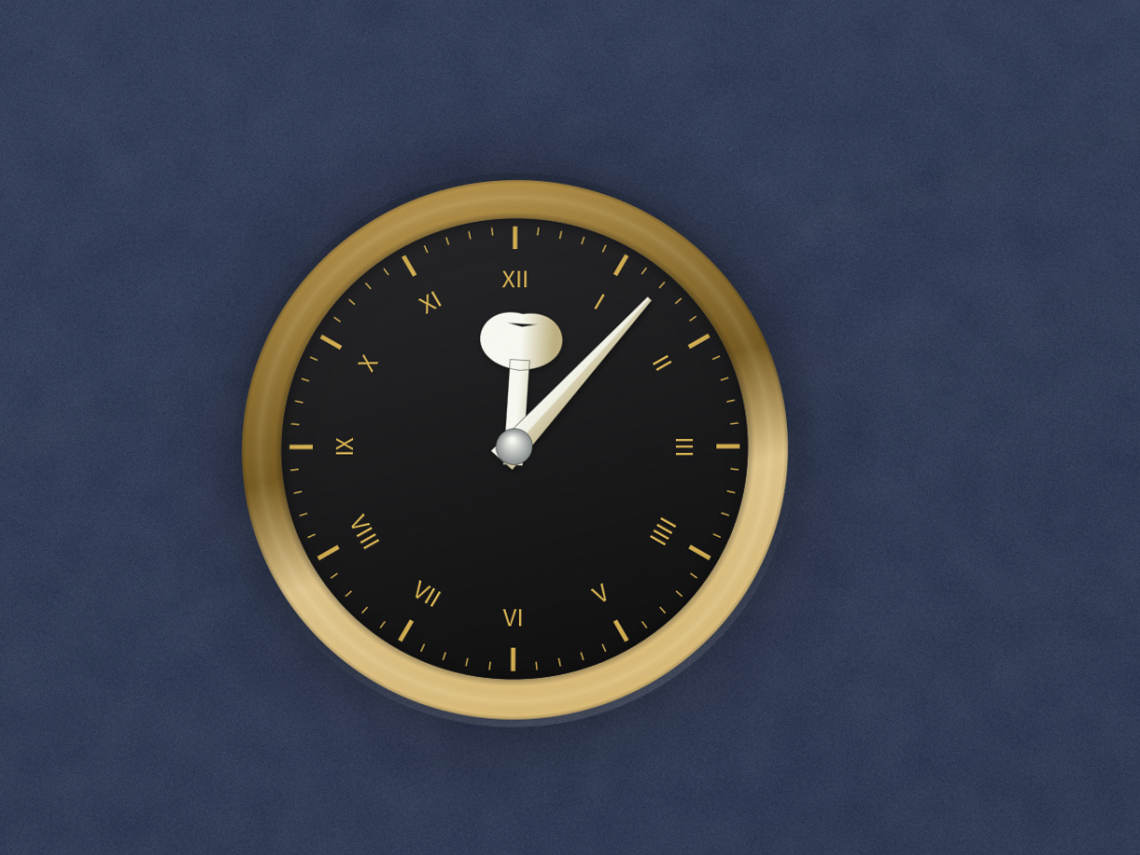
{"hour": 12, "minute": 7}
